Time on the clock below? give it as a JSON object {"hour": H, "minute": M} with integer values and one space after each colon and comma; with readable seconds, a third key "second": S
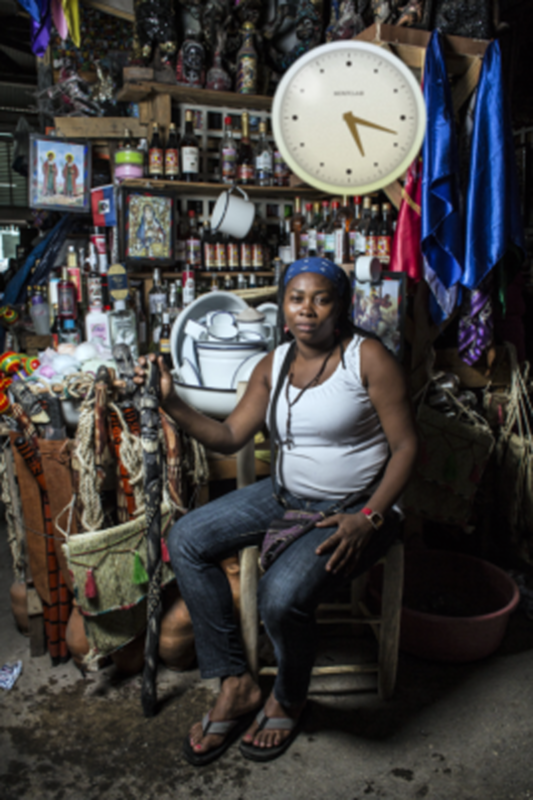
{"hour": 5, "minute": 18}
